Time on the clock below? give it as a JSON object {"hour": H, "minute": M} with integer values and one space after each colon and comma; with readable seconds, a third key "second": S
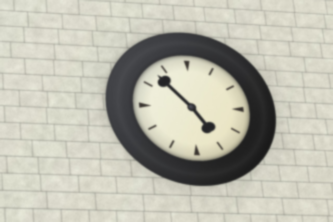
{"hour": 4, "minute": 53}
